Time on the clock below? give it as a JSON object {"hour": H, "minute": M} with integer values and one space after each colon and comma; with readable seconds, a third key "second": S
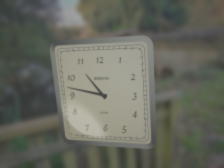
{"hour": 10, "minute": 47}
